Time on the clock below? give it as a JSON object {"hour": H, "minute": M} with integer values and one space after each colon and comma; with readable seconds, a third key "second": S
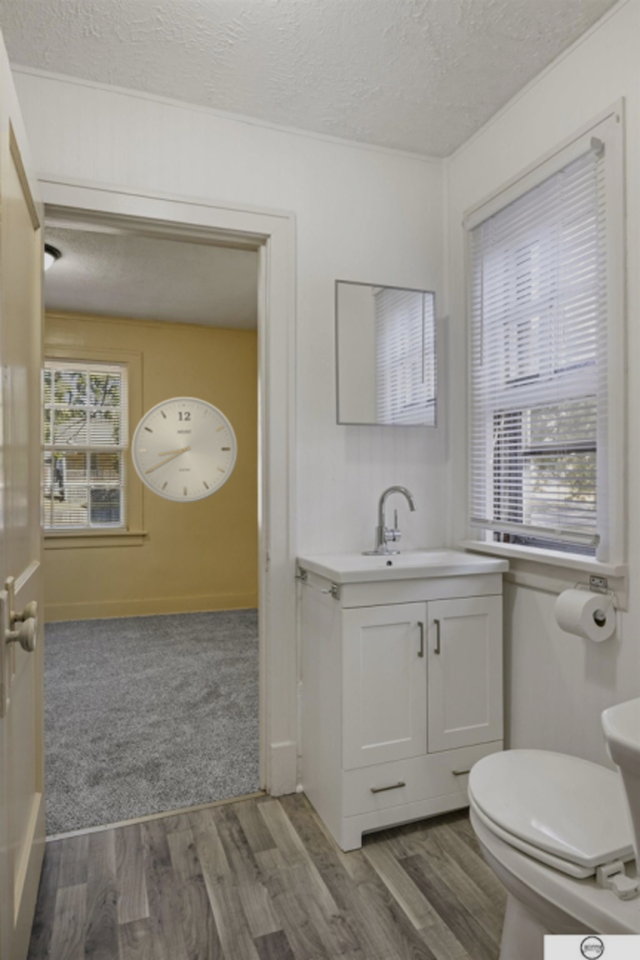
{"hour": 8, "minute": 40}
